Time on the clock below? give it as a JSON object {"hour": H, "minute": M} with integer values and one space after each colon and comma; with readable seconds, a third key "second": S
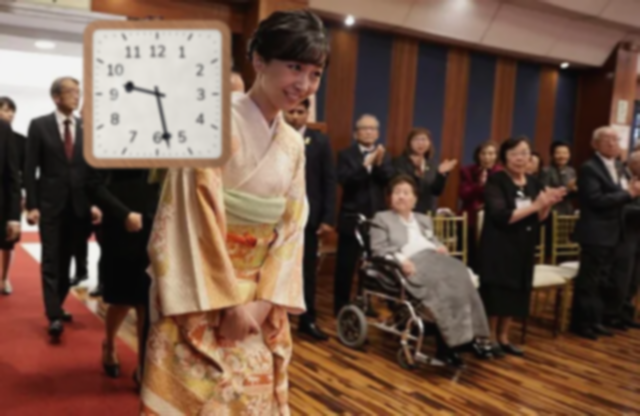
{"hour": 9, "minute": 28}
